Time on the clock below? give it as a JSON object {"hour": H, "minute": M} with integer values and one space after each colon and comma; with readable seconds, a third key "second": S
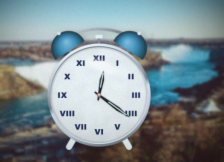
{"hour": 12, "minute": 21}
